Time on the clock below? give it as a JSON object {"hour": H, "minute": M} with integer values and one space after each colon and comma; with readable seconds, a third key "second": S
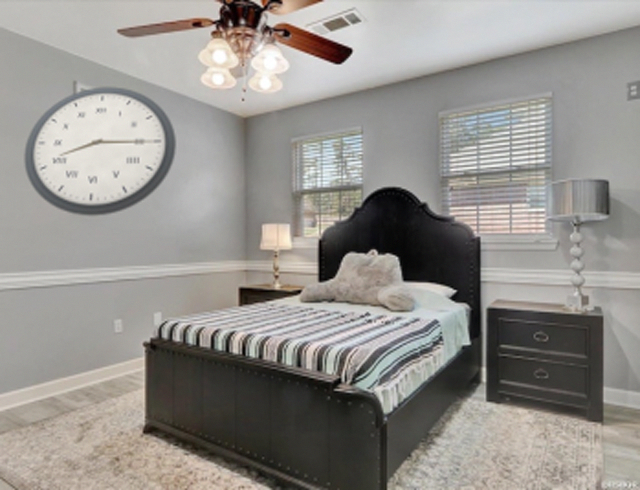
{"hour": 8, "minute": 15}
